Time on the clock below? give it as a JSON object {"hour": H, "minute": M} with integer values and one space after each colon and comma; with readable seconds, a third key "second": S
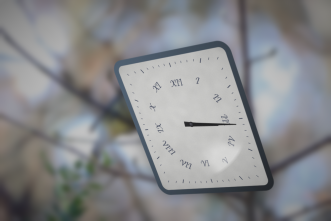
{"hour": 3, "minute": 16}
